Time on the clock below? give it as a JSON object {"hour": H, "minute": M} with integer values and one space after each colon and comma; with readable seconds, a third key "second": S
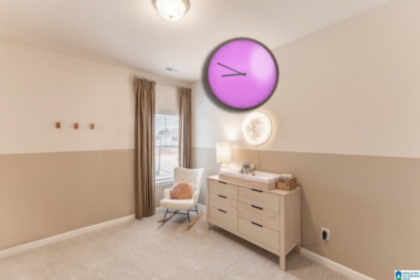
{"hour": 8, "minute": 49}
